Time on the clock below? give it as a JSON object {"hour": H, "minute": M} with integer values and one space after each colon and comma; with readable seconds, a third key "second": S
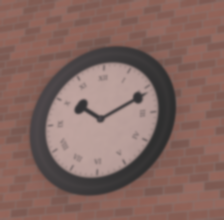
{"hour": 10, "minute": 11}
